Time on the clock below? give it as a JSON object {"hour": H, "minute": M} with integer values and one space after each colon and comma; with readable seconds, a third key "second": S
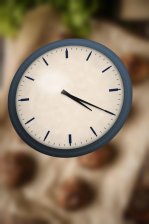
{"hour": 4, "minute": 20}
